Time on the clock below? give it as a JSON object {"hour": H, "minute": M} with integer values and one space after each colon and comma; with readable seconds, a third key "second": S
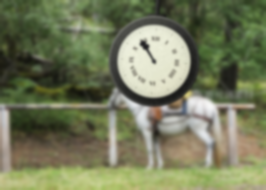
{"hour": 10, "minute": 54}
